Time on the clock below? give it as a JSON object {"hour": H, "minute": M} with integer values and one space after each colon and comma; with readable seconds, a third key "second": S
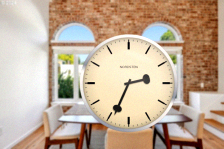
{"hour": 2, "minute": 34}
